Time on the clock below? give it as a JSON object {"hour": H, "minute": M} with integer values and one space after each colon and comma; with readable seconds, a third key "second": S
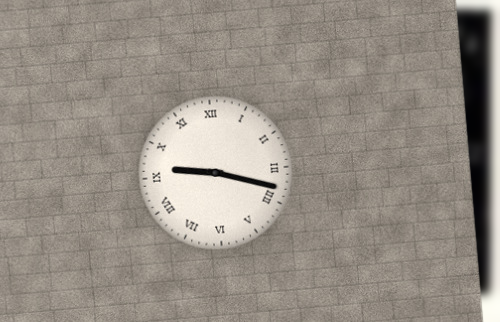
{"hour": 9, "minute": 18}
